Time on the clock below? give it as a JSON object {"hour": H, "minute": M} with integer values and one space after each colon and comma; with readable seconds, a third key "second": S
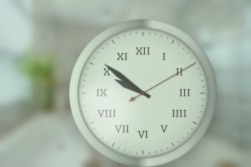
{"hour": 9, "minute": 51, "second": 10}
